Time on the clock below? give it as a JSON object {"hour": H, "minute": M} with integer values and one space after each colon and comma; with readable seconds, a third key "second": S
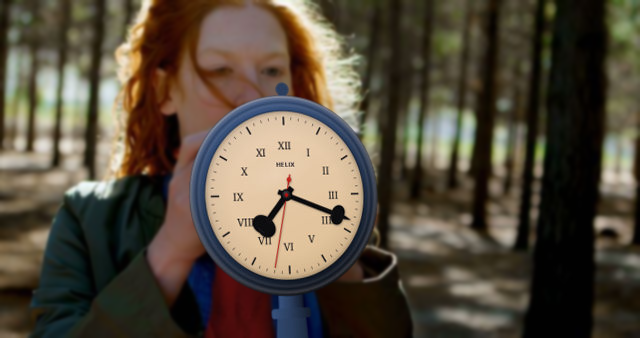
{"hour": 7, "minute": 18, "second": 32}
